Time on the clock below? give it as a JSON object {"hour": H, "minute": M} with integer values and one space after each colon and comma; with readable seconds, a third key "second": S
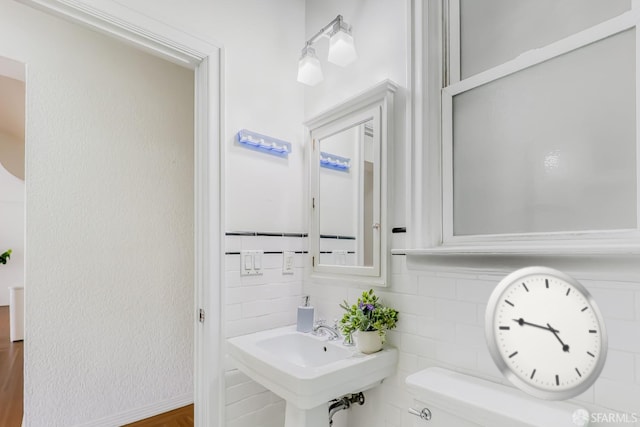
{"hour": 4, "minute": 47}
